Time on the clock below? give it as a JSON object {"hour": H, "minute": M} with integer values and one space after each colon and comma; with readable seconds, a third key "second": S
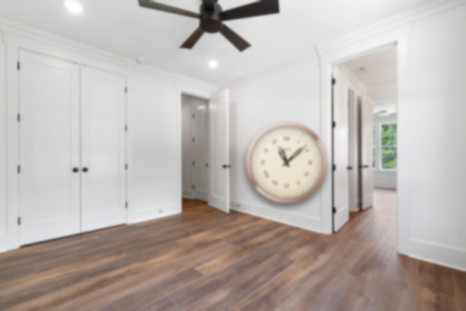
{"hour": 11, "minute": 8}
